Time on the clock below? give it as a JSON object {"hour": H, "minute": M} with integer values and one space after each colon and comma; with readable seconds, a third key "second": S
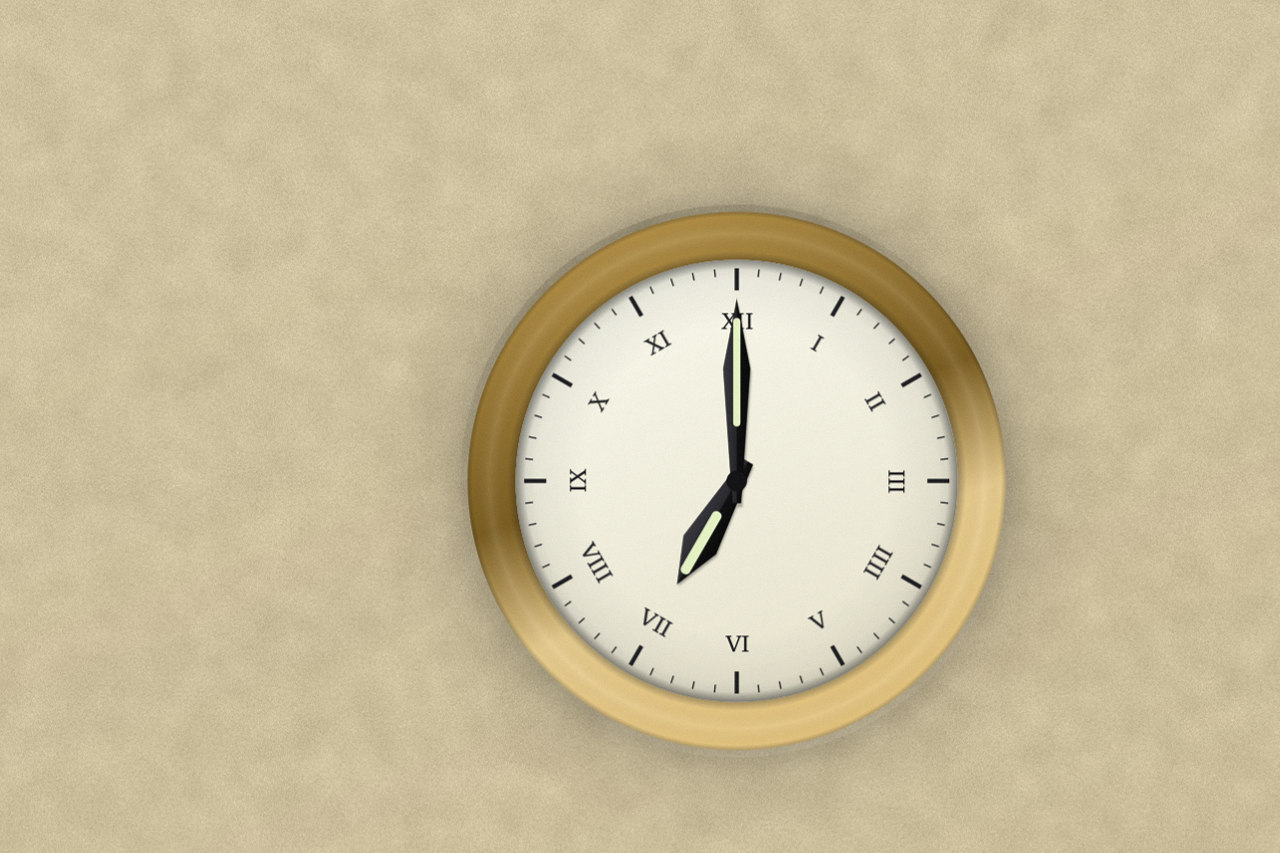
{"hour": 7, "minute": 0}
